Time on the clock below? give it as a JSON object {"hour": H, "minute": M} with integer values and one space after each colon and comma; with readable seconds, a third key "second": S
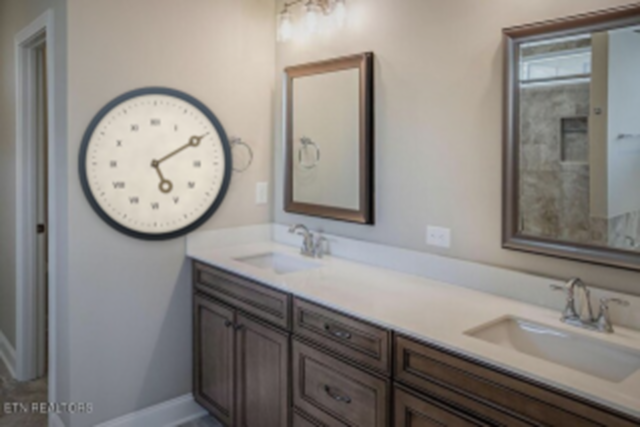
{"hour": 5, "minute": 10}
